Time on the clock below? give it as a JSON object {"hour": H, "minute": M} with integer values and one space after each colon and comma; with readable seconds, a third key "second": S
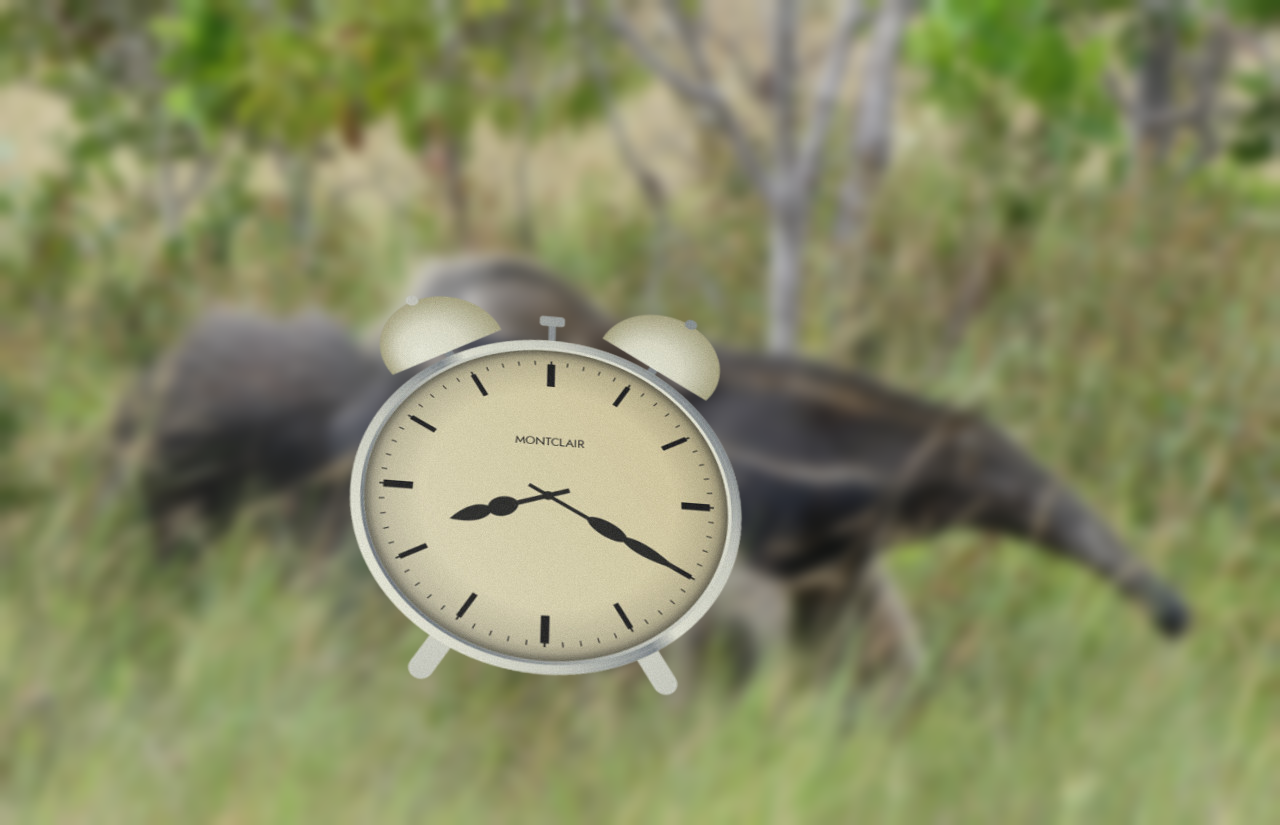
{"hour": 8, "minute": 20}
